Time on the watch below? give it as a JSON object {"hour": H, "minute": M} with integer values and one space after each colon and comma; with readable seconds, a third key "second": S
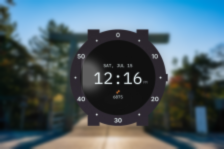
{"hour": 12, "minute": 16}
